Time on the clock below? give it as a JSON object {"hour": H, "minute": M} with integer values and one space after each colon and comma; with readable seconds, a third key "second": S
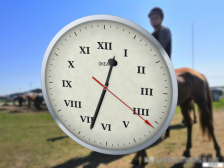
{"hour": 12, "minute": 33, "second": 21}
